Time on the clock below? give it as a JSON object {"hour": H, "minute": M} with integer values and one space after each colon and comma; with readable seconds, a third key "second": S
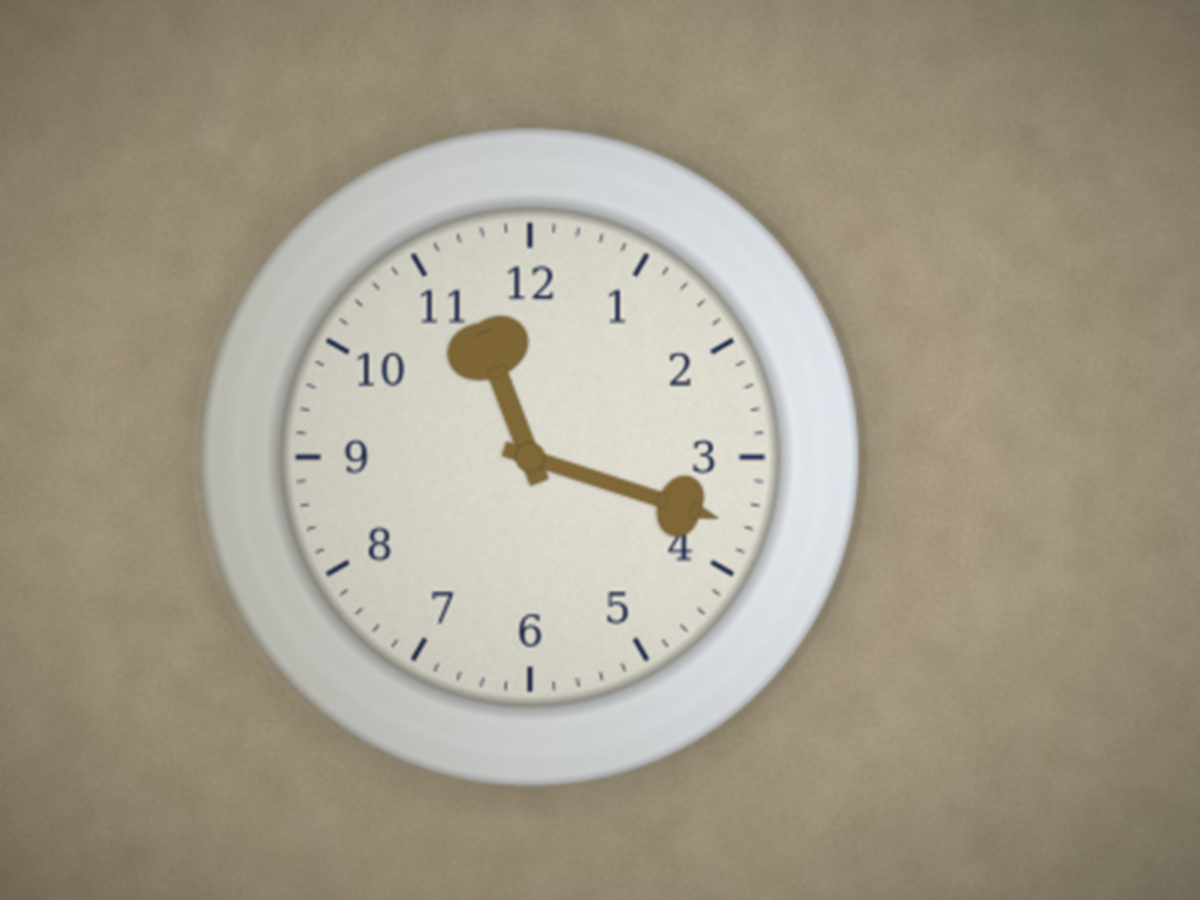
{"hour": 11, "minute": 18}
